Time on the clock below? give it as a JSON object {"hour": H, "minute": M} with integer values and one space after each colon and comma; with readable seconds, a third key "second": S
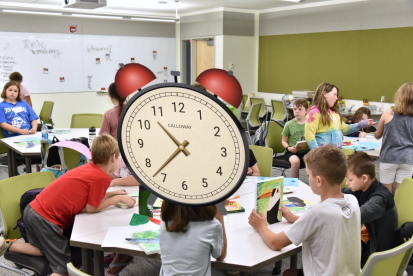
{"hour": 10, "minute": 37}
